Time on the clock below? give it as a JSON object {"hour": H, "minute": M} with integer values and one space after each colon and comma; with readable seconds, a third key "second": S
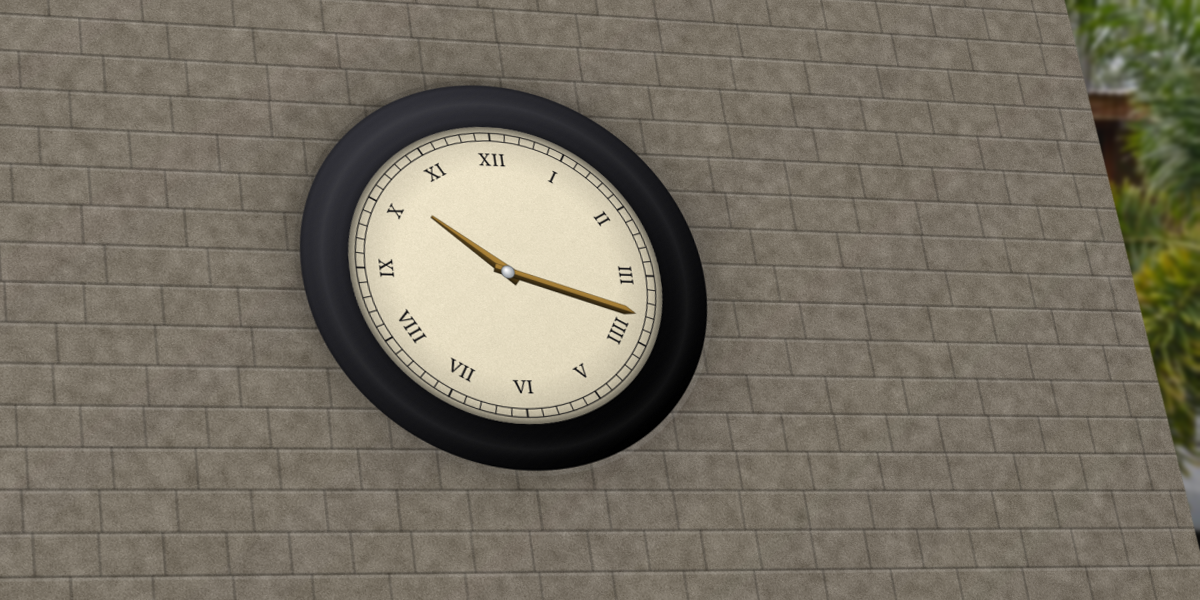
{"hour": 10, "minute": 18}
